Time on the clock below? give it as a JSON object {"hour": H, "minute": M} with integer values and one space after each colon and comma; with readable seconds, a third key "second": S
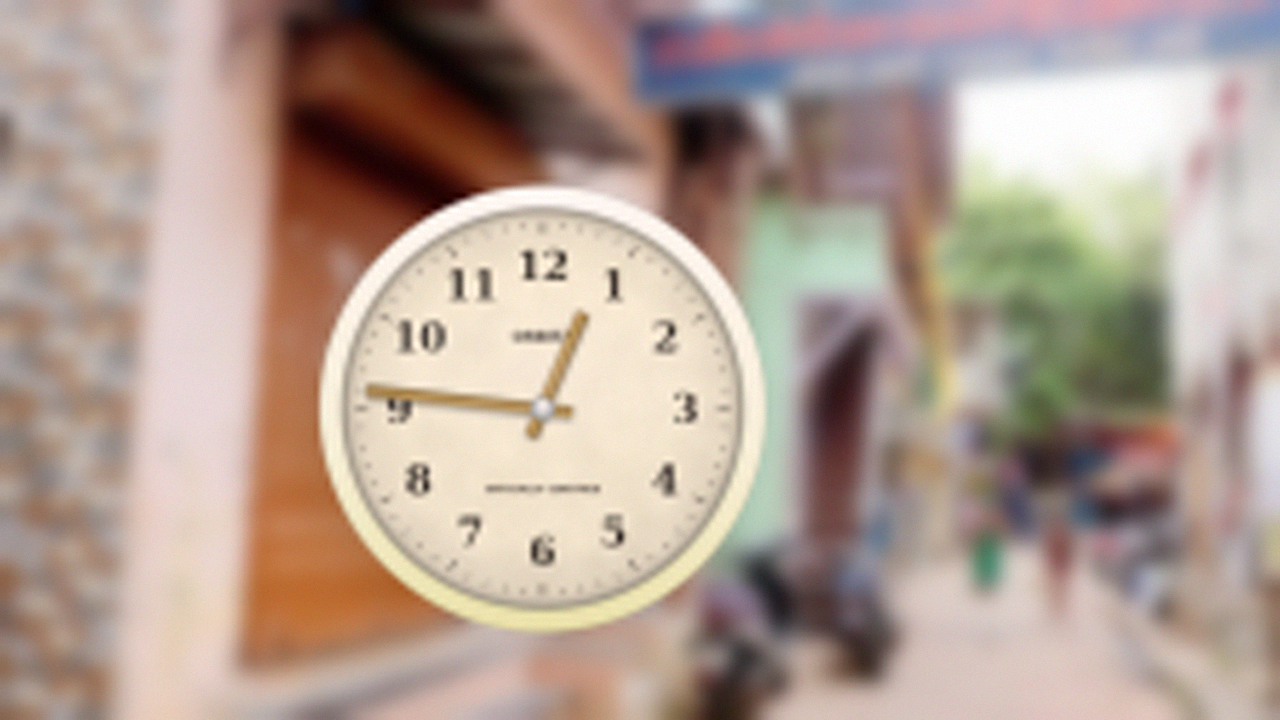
{"hour": 12, "minute": 46}
